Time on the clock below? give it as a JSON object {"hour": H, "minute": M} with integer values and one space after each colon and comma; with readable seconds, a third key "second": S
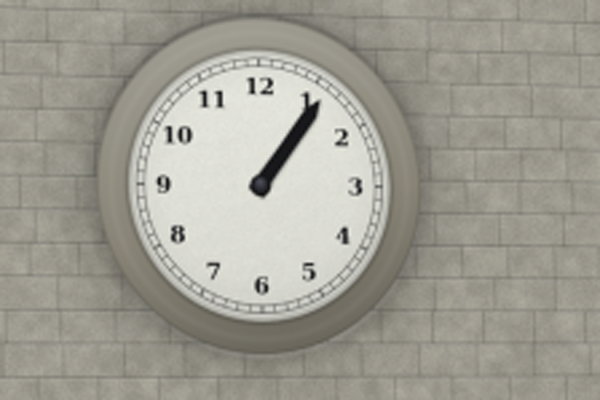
{"hour": 1, "minute": 6}
